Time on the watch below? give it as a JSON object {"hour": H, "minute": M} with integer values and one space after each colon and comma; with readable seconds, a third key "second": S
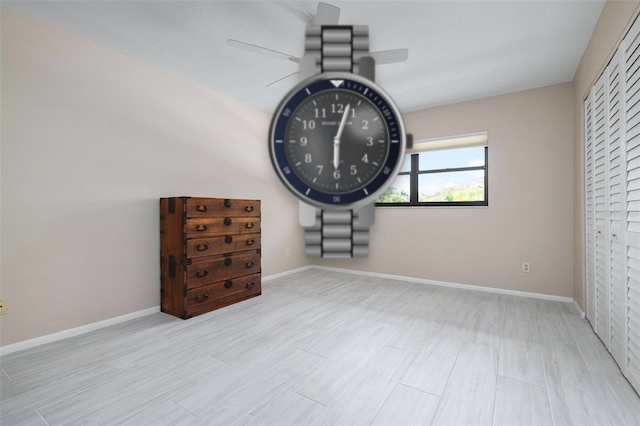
{"hour": 6, "minute": 3}
